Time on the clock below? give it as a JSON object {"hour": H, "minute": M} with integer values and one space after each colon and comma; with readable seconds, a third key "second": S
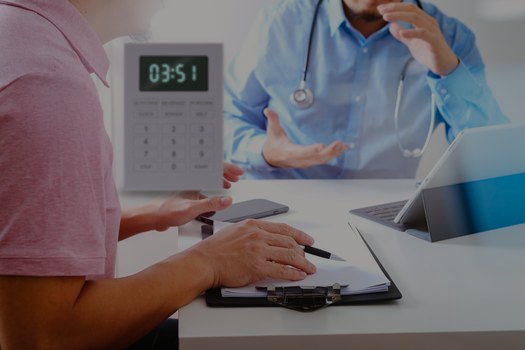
{"hour": 3, "minute": 51}
